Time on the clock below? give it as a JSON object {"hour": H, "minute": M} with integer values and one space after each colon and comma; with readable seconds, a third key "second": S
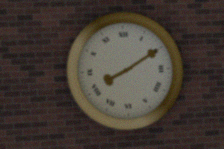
{"hour": 8, "minute": 10}
